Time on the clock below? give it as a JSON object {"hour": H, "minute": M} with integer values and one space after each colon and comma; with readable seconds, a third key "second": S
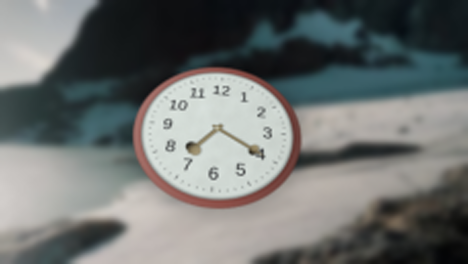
{"hour": 7, "minute": 20}
